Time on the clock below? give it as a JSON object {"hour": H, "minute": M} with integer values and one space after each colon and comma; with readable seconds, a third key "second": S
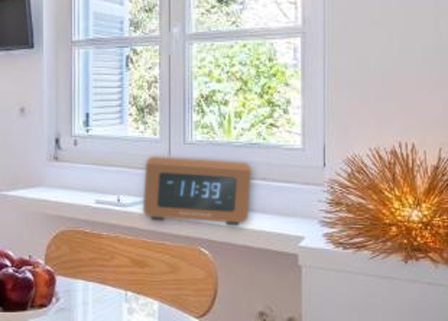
{"hour": 11, "minute": 39}
